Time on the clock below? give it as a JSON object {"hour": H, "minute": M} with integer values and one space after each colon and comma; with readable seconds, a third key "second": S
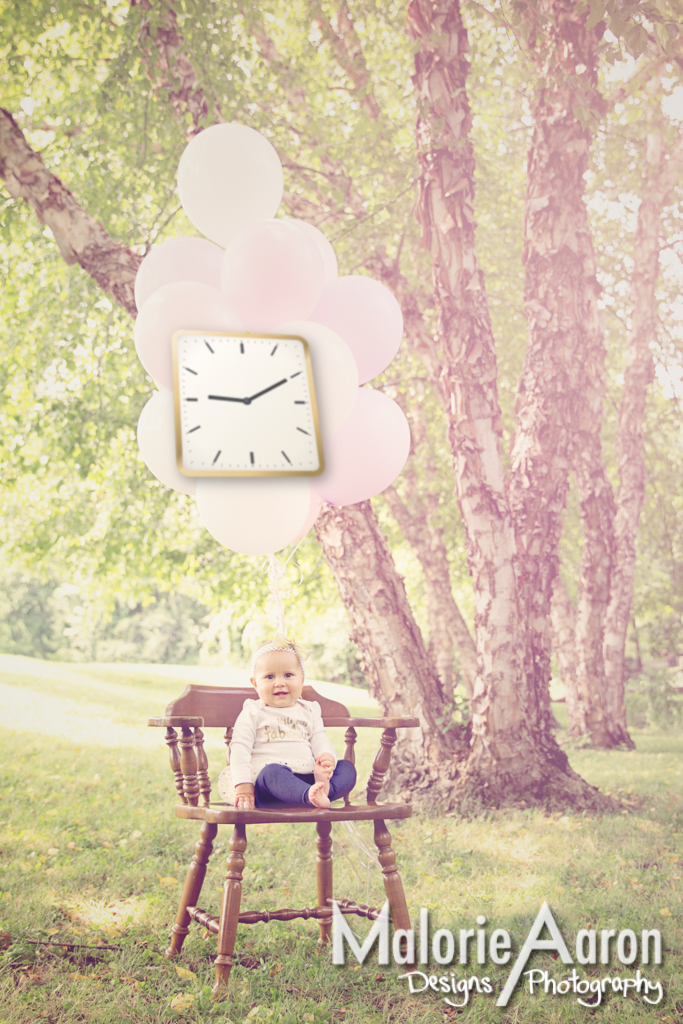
{"hour": 9, "minute": 10}
